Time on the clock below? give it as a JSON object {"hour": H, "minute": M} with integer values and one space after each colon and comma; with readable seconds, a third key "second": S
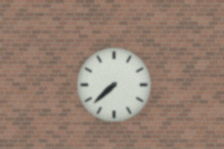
{"hour": 7, "minute": 38}
